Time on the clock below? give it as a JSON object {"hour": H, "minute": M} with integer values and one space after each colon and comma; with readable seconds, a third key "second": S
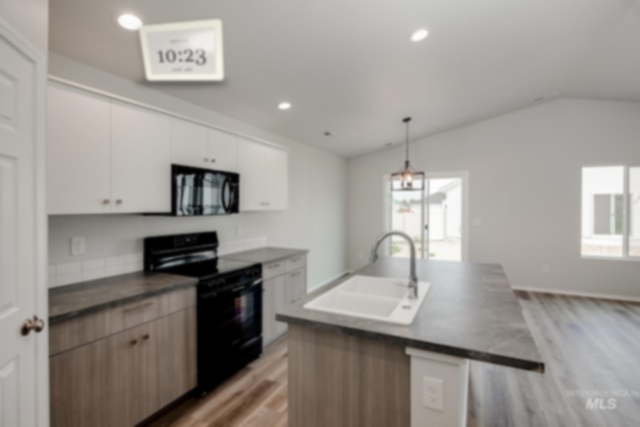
{"hour": 10, "minute": 23}
